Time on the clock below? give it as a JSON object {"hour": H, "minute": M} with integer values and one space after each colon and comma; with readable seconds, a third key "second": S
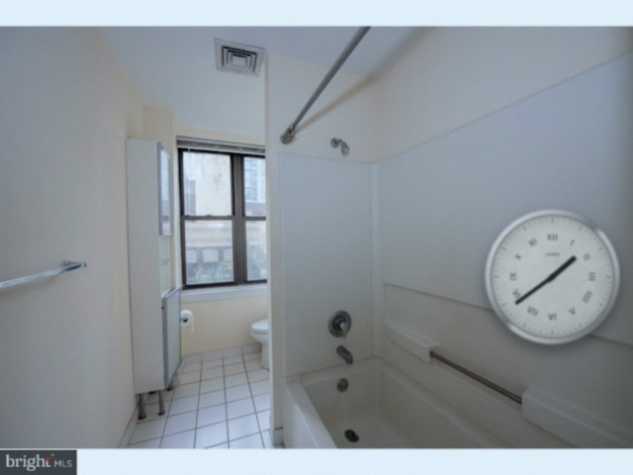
{"hour": 1, "minute": 39}
